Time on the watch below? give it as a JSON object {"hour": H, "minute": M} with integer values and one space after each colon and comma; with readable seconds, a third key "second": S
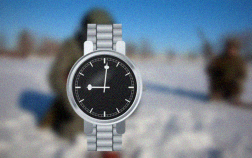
{"hour": 9, "minute": 1}
